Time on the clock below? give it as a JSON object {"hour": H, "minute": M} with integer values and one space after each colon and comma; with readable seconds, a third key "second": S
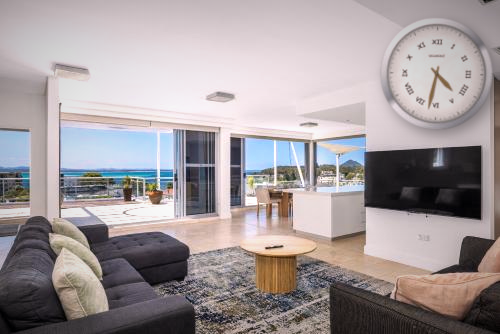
{"hour": 4, "minute": 32}
